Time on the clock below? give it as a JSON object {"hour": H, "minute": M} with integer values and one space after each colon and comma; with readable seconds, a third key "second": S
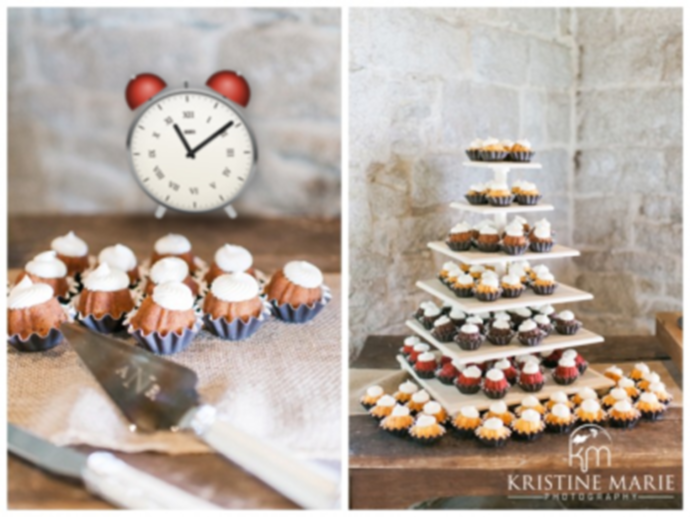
{"hour": 11, "minute": 9}
